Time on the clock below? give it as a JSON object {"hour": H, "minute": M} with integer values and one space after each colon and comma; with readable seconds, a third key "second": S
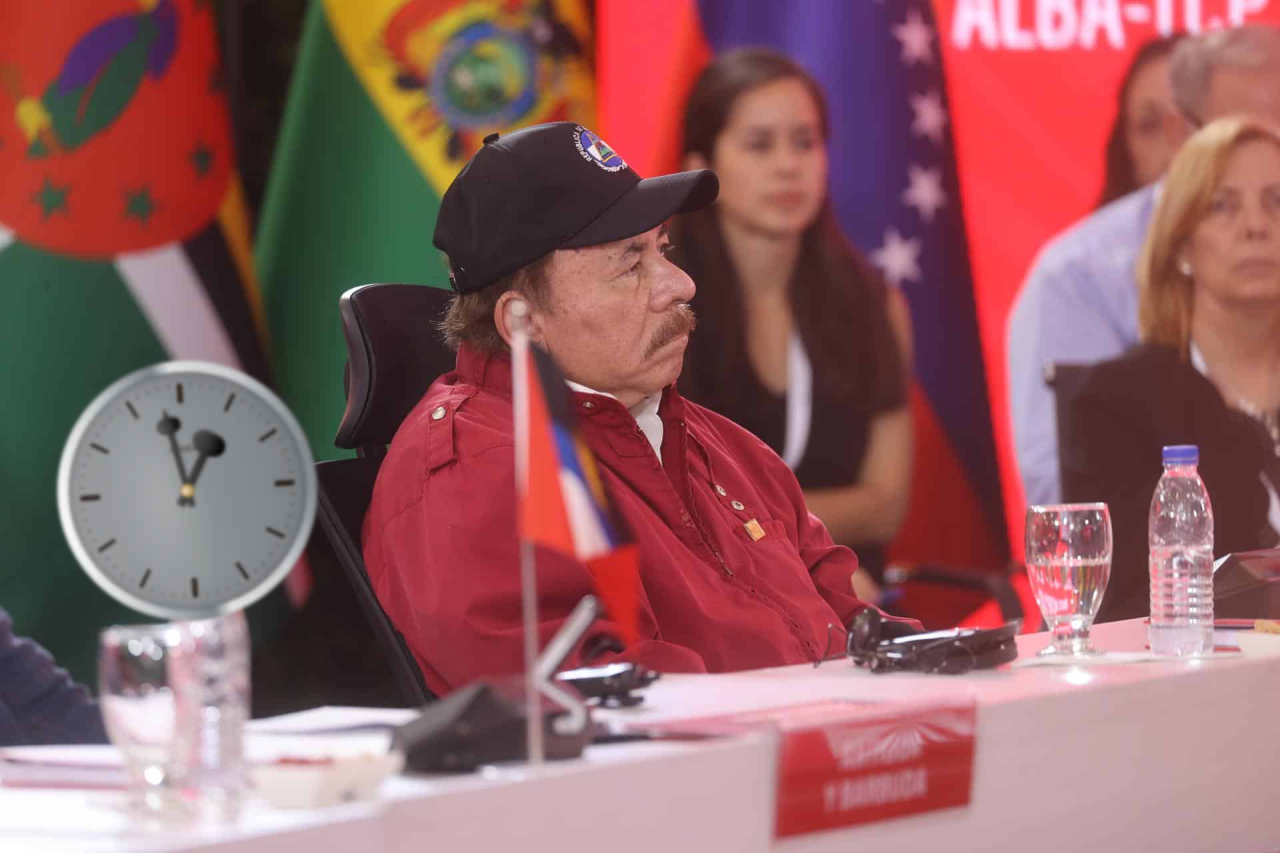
{"hour": 12, "minute": 58}
